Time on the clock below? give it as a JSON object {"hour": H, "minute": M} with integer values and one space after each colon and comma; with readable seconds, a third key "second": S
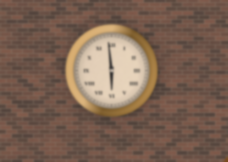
{"hour": 5, "minute": 59}
